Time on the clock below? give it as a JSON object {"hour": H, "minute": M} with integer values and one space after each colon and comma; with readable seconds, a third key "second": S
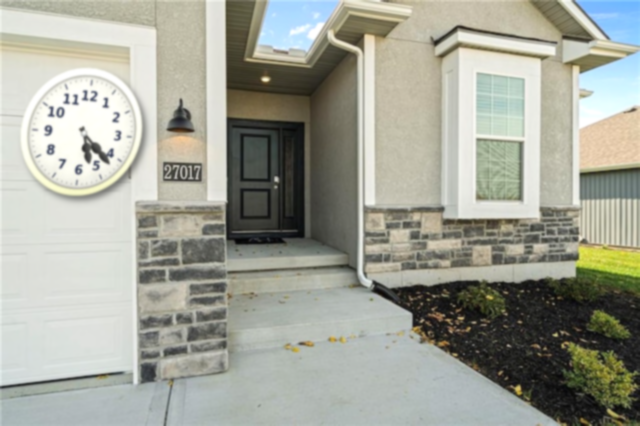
{"hour": 5, "minute": 22}
